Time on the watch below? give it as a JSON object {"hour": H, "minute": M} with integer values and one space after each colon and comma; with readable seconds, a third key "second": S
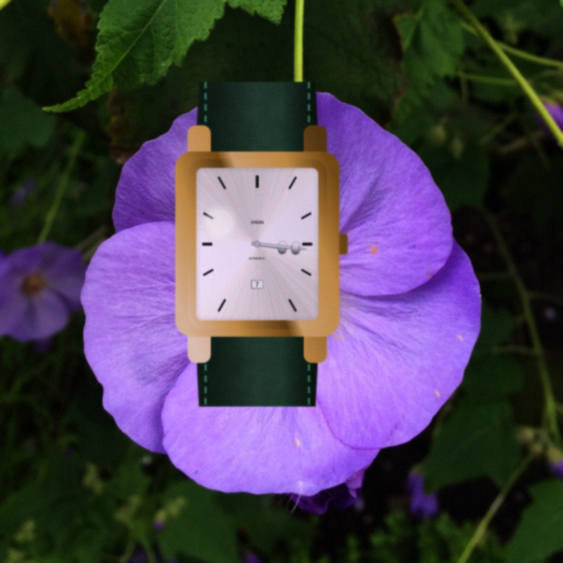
{"hour": 3, "minute": 16}
